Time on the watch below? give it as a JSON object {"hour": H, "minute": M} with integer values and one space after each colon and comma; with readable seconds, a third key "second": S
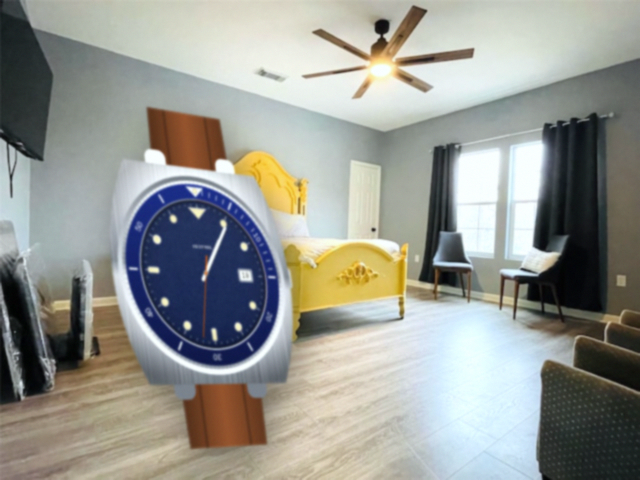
{"hour": 1, "minute": 5, "second": 32}
